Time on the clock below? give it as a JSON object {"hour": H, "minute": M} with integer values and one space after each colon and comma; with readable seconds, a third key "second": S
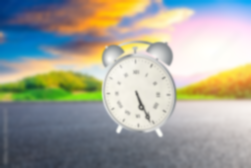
{"hour": 5, "minute": 26}
